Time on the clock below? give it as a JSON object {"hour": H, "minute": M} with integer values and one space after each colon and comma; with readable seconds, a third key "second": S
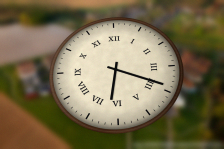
{"hour": 6, "minute": 19}
